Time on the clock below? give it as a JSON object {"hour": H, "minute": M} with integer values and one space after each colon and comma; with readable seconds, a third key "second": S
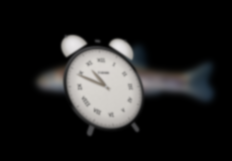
{"hour": 10, "minute": 49}
